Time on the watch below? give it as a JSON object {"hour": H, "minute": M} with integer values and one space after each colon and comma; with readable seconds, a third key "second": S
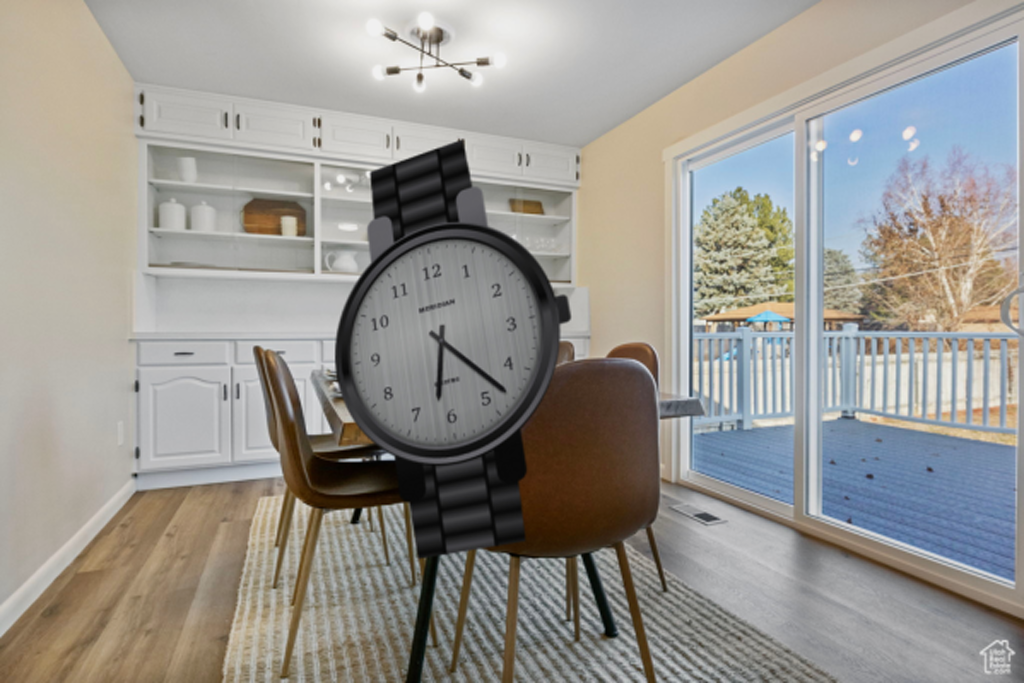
{"hour": 6, "minute": 23}
